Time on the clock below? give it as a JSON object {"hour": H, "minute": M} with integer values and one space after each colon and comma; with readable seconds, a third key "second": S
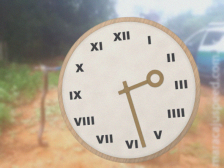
{"hour": 2, "minute": 28}
